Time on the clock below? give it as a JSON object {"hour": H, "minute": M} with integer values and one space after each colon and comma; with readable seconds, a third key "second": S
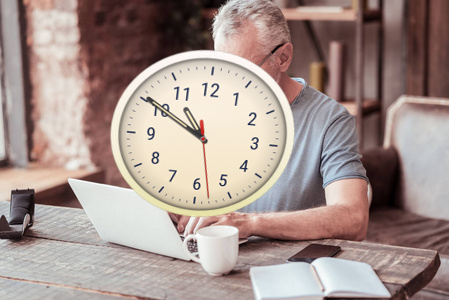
{"hour": 10, "minute": 50, "second": 28}
